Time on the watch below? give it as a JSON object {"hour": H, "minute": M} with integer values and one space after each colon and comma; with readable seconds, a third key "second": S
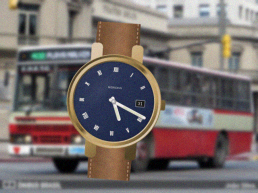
{"hour": 5, "minute": 19}
